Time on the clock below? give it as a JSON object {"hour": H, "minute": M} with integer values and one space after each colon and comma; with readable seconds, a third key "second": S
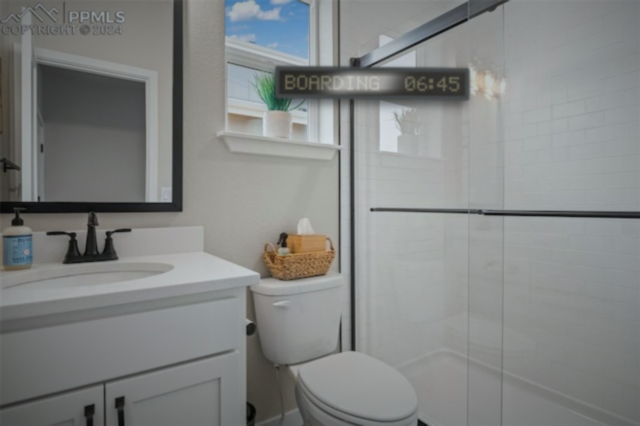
{"hour": 6, "minute": 45}
